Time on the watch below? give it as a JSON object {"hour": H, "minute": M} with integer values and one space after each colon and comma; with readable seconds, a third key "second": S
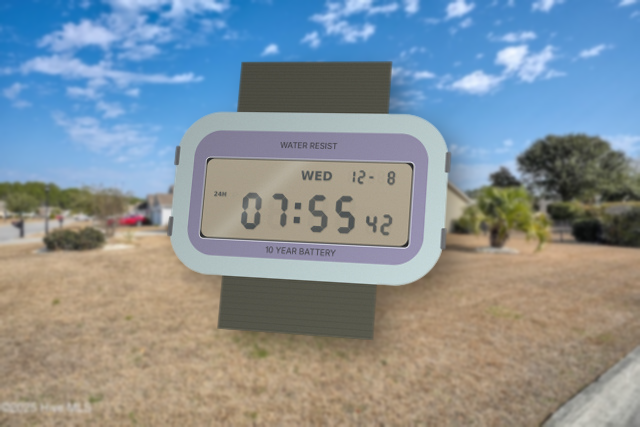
{"hour": 7, "minute": 55, "second": 42}
